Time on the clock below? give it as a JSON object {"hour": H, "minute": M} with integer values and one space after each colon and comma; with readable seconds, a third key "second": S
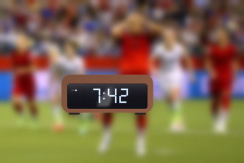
{"hour": 7, "minute": 42}
